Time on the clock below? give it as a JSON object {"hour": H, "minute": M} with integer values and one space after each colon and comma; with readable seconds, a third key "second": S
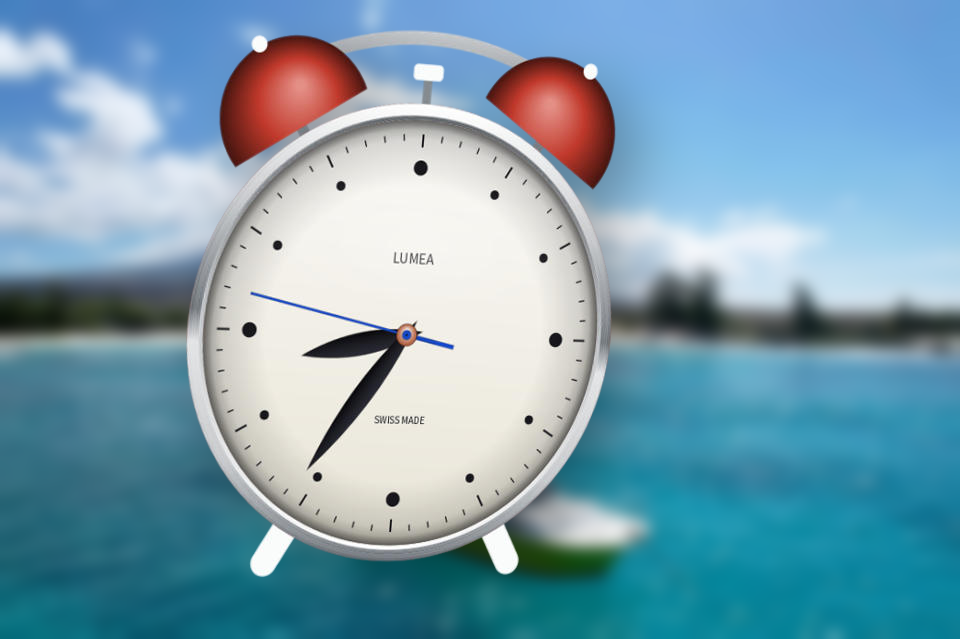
{"hour": 8, "minute": 35, "second": 47}
